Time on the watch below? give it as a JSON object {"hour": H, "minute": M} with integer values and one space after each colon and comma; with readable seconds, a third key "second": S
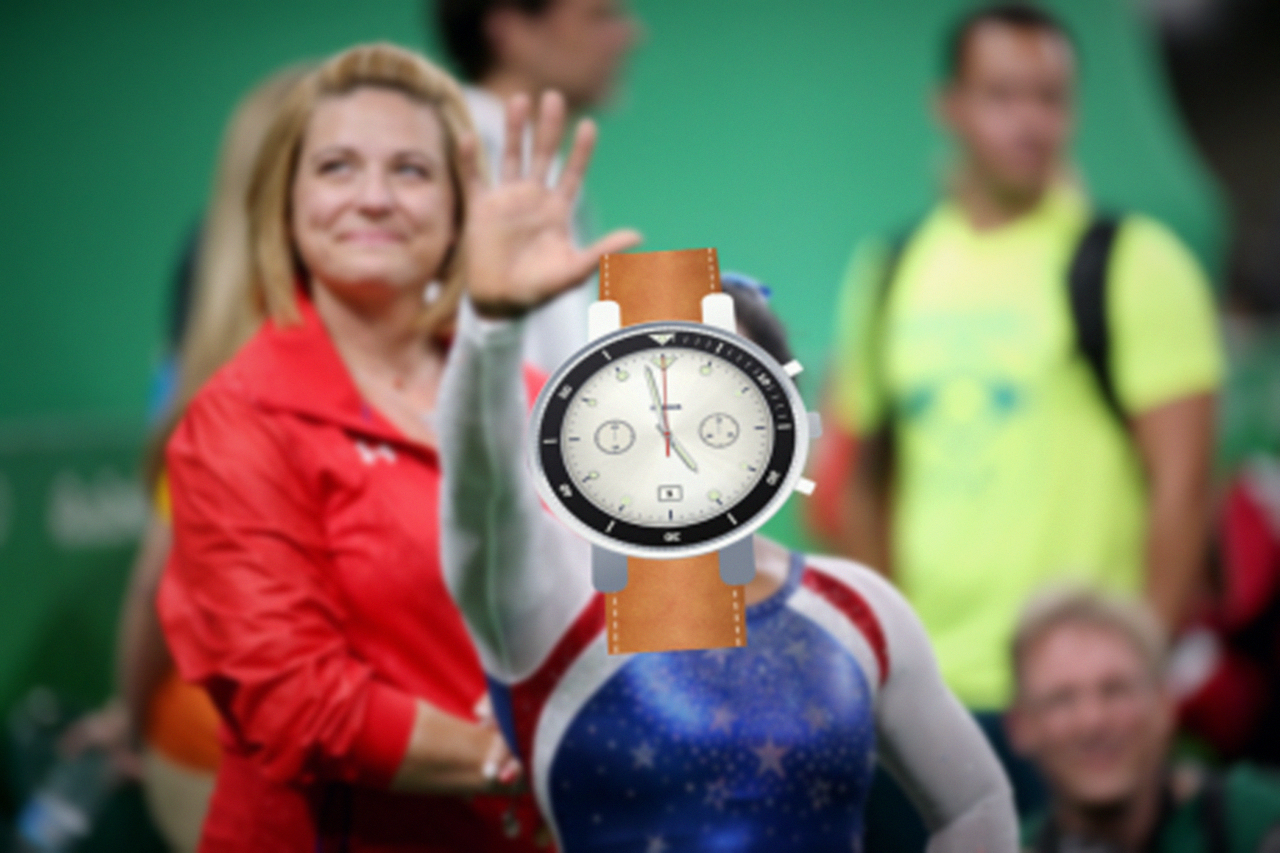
{"hour": 4, "minute": 58}
